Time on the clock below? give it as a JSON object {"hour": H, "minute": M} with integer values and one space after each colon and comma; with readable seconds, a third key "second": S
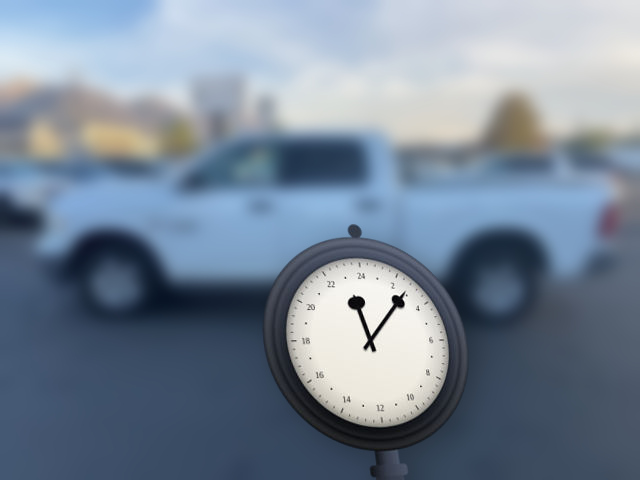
{"hour": 23, "minute": 7}
